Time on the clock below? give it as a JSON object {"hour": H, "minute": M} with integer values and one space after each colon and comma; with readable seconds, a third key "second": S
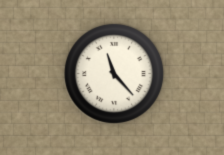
{"hour": 11, "minute": 23}
